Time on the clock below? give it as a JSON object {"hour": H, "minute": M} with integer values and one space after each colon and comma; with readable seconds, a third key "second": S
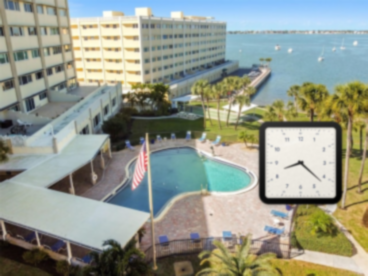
{"hour": 8, "minute": 22}
